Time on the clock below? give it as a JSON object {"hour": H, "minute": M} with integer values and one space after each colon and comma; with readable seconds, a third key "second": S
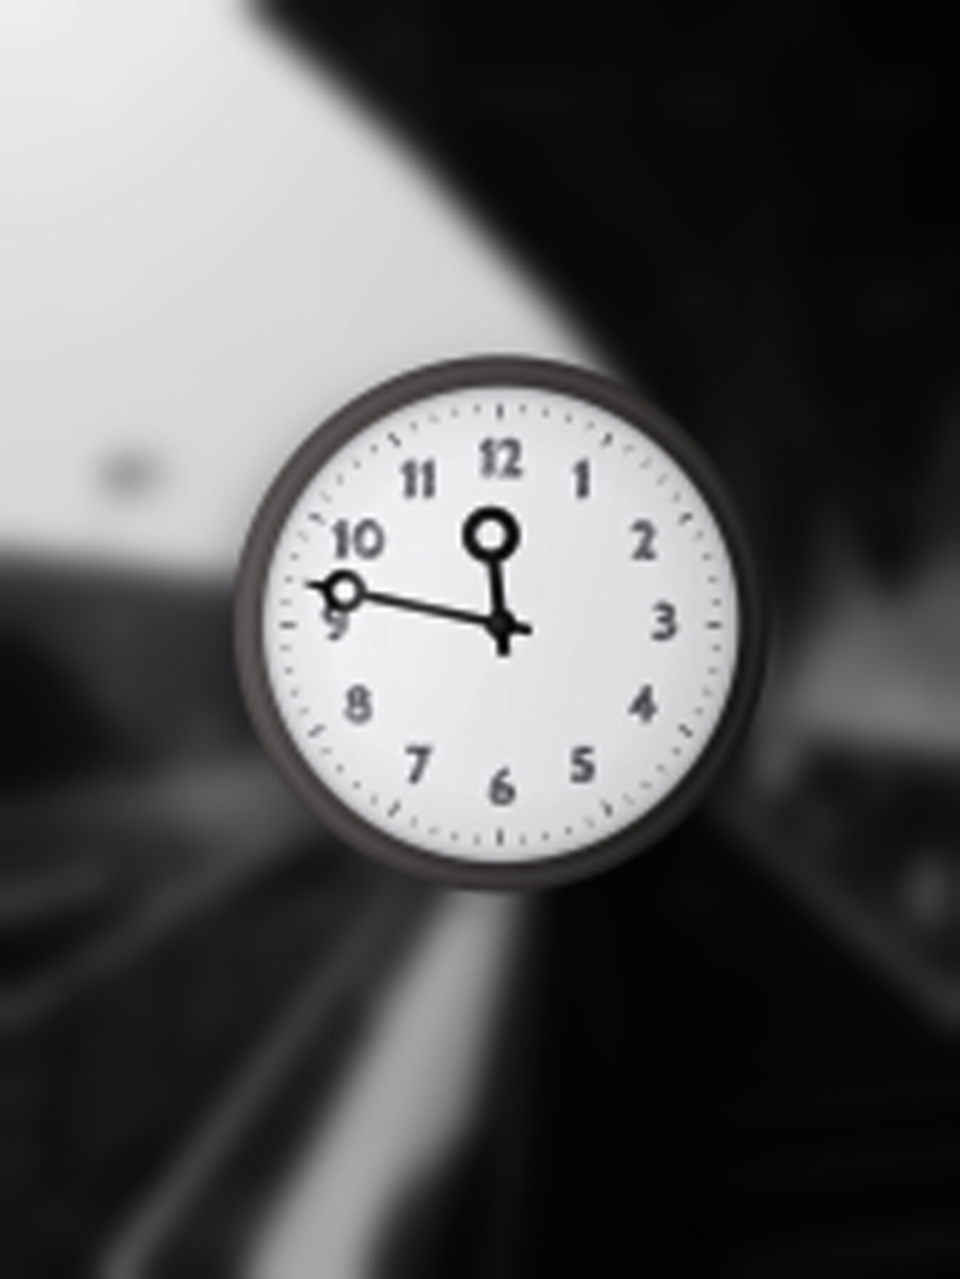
{"hour": 11, "minute": 47}
